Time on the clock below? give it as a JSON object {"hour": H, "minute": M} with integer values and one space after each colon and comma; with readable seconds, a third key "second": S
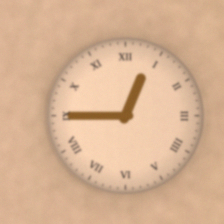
{"hour": 12, "minute": 45}
